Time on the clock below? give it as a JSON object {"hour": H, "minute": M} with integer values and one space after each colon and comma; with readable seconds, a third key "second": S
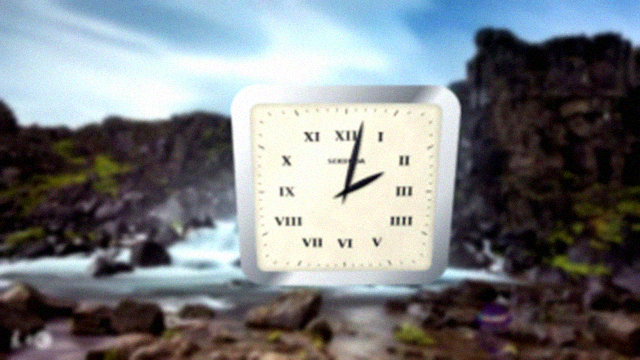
{"hour": 2, "minute": 2}
